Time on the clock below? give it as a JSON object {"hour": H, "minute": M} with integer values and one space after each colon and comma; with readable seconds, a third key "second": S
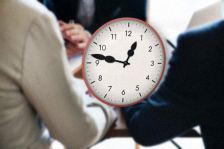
{"hour": 12, "minute": 47}
